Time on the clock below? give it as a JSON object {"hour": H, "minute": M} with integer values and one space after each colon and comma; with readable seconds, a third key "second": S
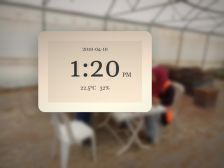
{"hour": 1, "minute": 20}
